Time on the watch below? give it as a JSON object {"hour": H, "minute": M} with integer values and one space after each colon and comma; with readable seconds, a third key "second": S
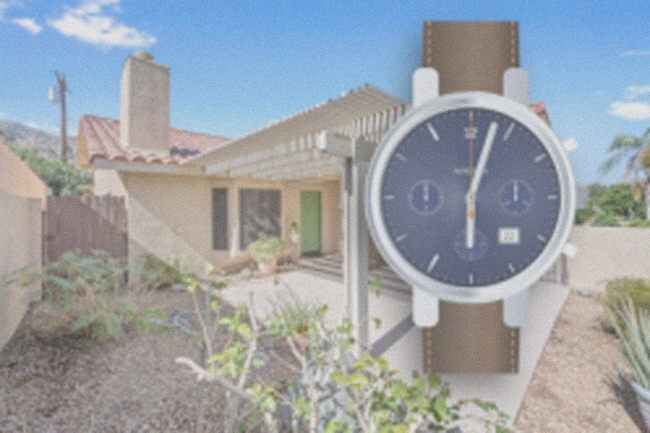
{"hour": 6, "minute": 3}
